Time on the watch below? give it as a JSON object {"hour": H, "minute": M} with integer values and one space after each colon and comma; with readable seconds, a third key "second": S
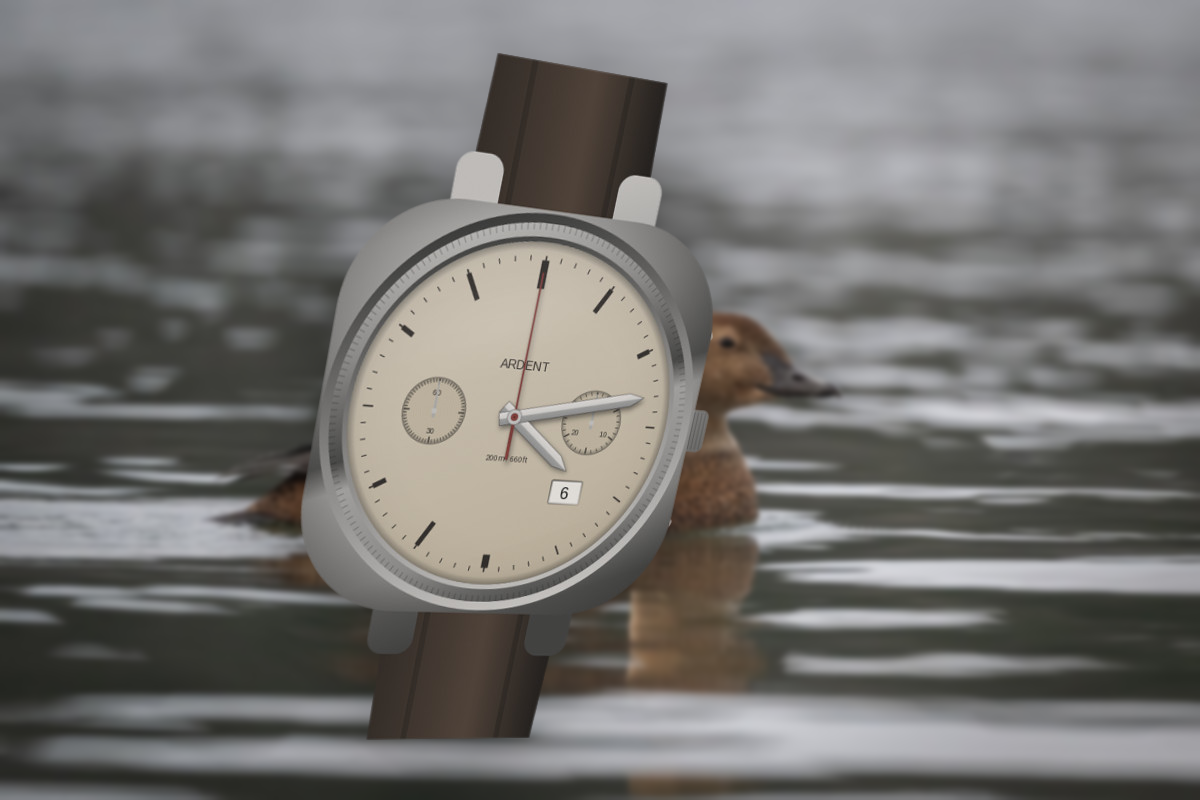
{"hour": 4, "minute": 13}
